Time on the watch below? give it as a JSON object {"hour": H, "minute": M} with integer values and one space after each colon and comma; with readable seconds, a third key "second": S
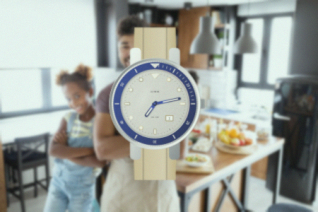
{"hour": 7, "minute": 13}
